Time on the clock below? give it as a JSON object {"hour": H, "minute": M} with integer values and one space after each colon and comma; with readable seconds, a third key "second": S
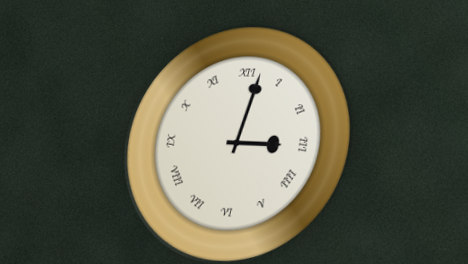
{"hour": 3, "minute": 2}
